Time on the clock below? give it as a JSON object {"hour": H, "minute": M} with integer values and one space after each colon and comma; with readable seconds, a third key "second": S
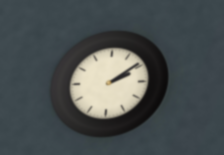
{"hour": 2, "minute": 9}
